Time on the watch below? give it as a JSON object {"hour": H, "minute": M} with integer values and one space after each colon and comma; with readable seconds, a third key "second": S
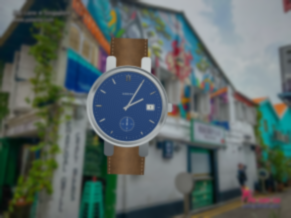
{"hour": 2, "minute": 5}
